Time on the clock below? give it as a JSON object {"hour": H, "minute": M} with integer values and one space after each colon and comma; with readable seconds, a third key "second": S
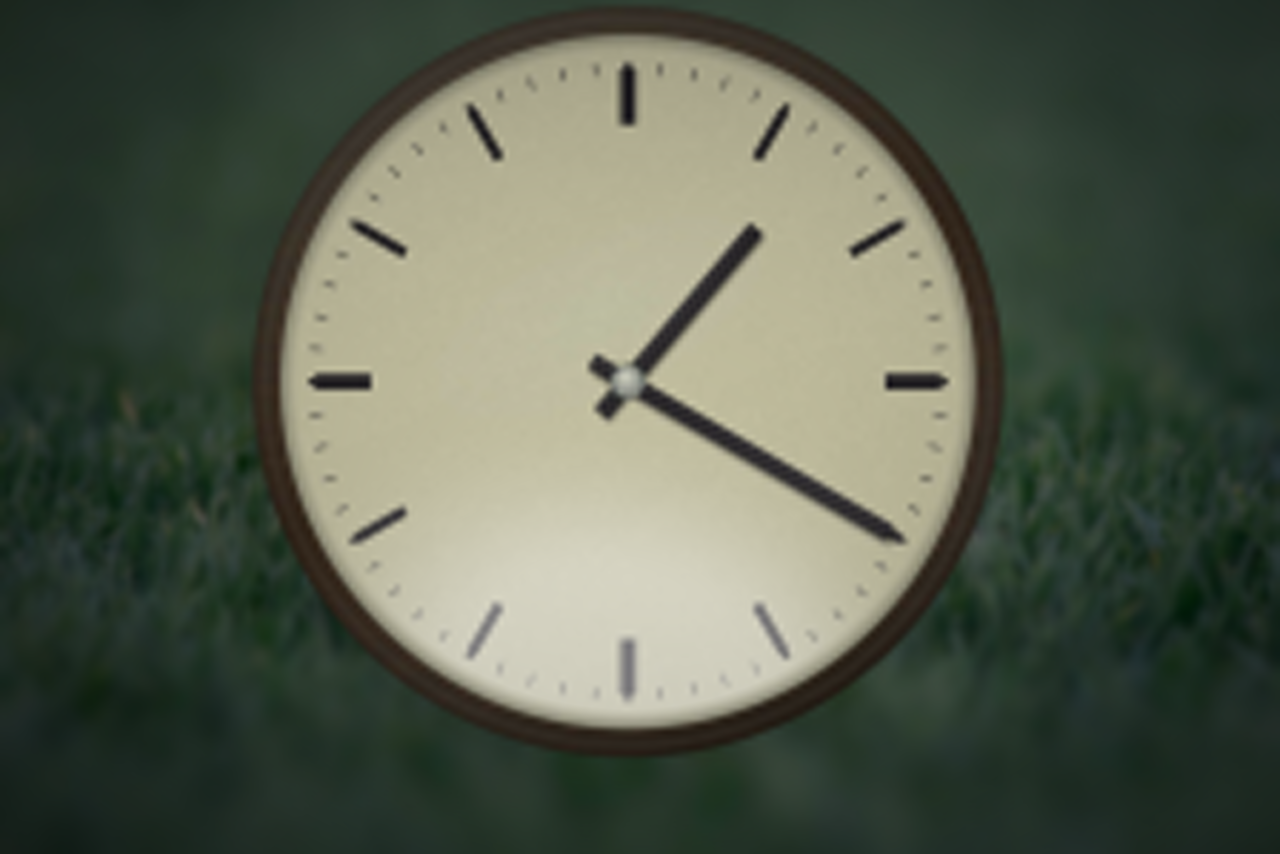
{"hour": 1, "minute": 20}
